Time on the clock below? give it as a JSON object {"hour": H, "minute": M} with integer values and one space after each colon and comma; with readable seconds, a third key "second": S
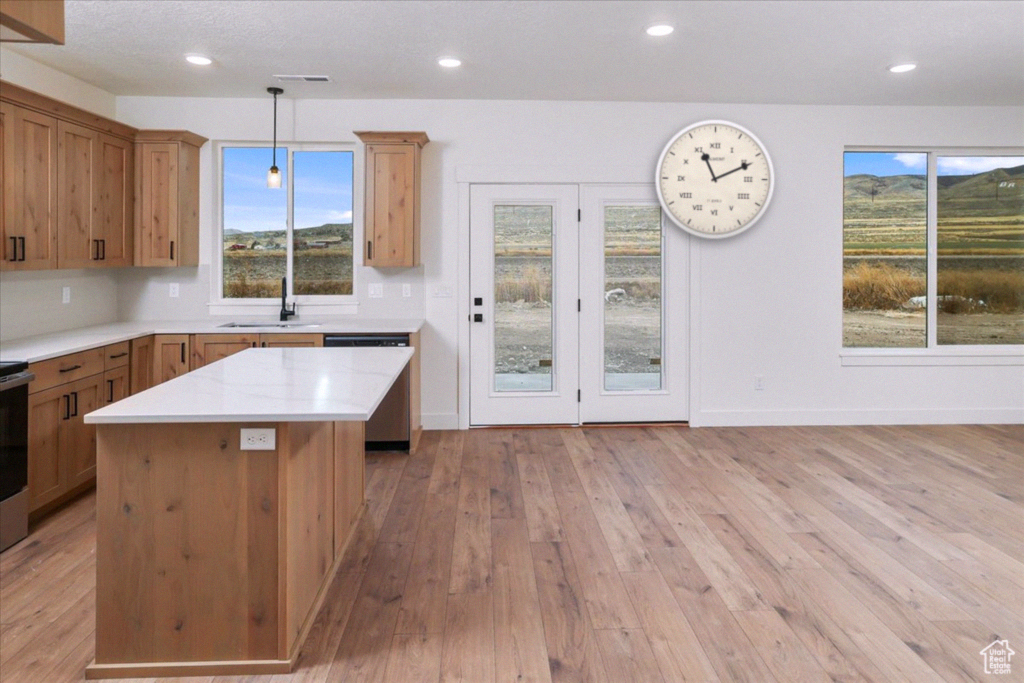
{"hour": 11, "minute": 11}
